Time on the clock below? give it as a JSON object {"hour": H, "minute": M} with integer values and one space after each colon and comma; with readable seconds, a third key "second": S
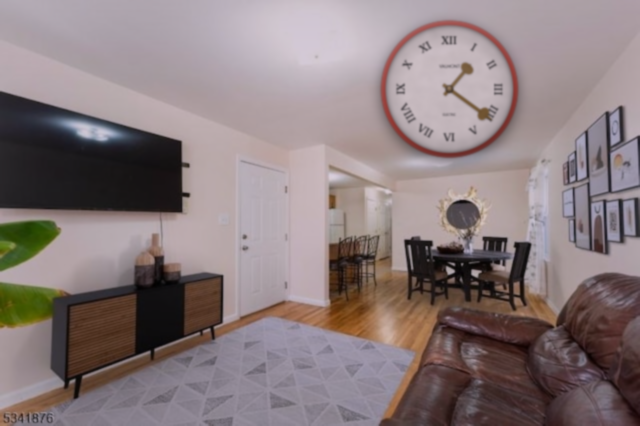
{"hour": 1, "minute": 21}
